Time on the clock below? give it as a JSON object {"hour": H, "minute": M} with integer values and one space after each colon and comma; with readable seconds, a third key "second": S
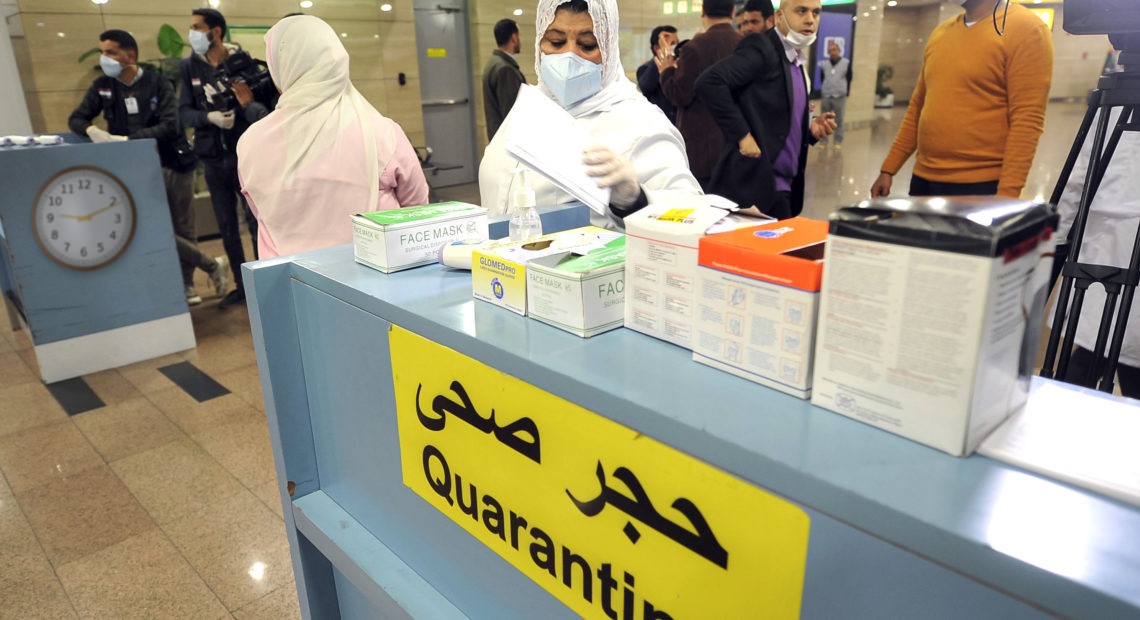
{"hour": 9, "minute": 11}
